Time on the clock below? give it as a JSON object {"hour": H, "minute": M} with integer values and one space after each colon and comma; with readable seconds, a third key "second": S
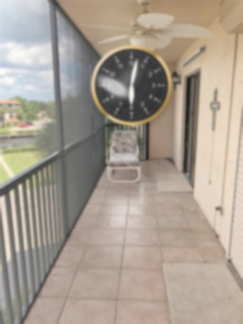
{"hour": 6, "minute": 2}
